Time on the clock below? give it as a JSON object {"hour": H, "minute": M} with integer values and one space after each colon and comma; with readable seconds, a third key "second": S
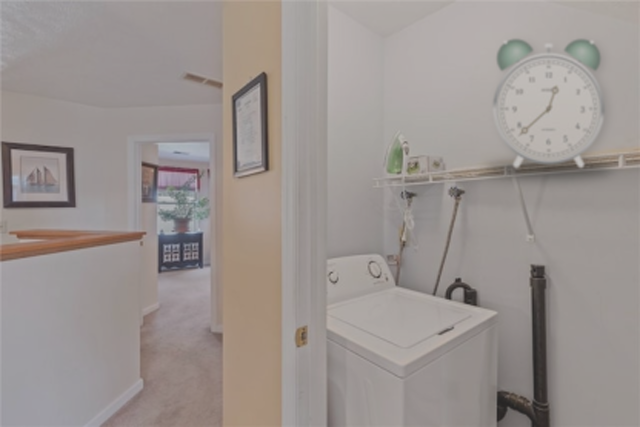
{"hour": 12, "minute": 38}
